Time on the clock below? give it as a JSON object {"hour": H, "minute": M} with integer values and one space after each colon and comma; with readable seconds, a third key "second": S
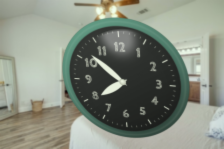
{"hour": 7, "minute": 52}
